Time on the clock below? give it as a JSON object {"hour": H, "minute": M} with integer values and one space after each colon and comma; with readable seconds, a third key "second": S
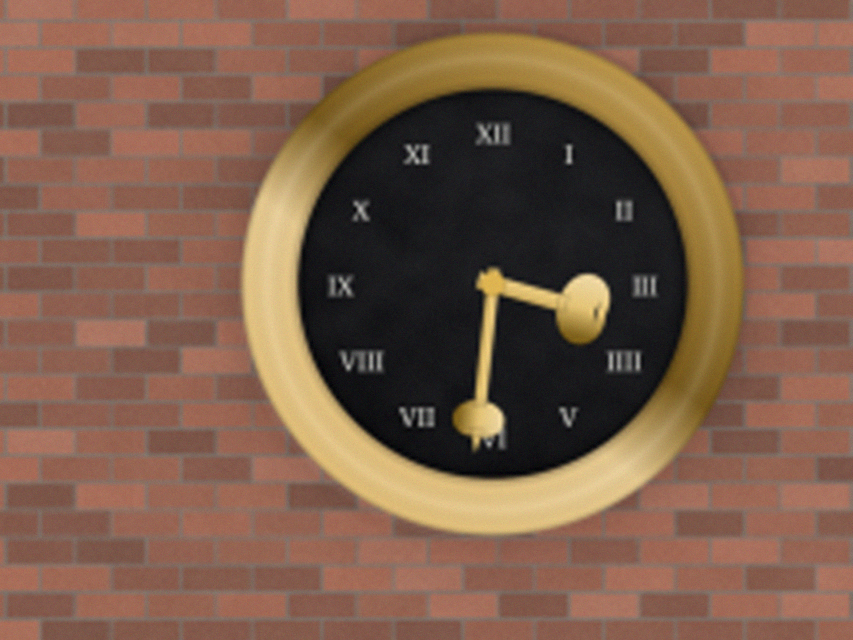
{"hour": 3, "minute": 31}
